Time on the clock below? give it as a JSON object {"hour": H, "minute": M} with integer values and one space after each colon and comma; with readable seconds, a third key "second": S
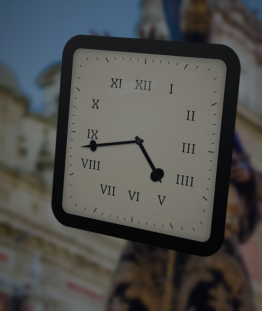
{"hour": 4, "minute": 43}
